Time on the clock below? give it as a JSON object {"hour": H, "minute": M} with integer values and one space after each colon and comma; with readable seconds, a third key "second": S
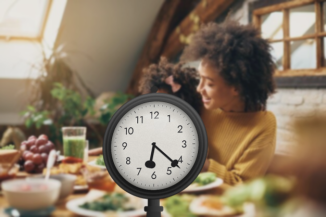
{"hour": 6, "minute": 22}
